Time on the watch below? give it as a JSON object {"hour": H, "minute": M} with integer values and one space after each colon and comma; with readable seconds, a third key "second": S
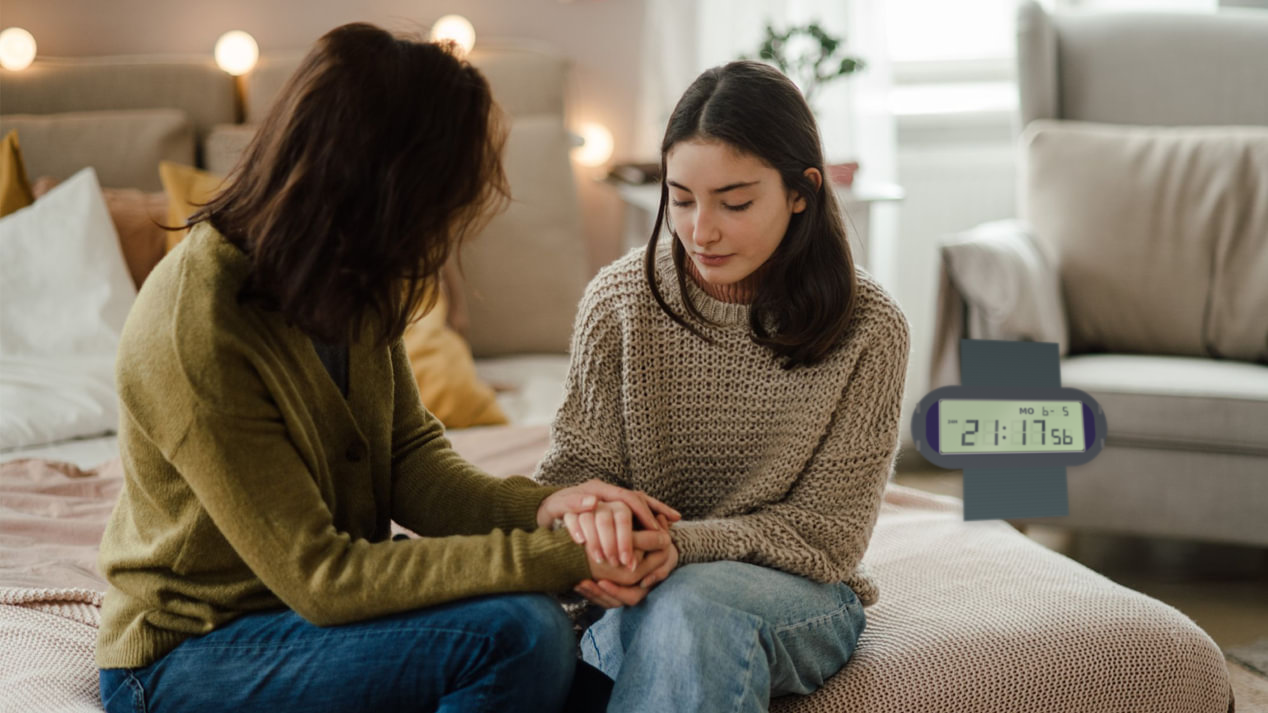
{"hour": 21, "minute": 17, "second": 56}
